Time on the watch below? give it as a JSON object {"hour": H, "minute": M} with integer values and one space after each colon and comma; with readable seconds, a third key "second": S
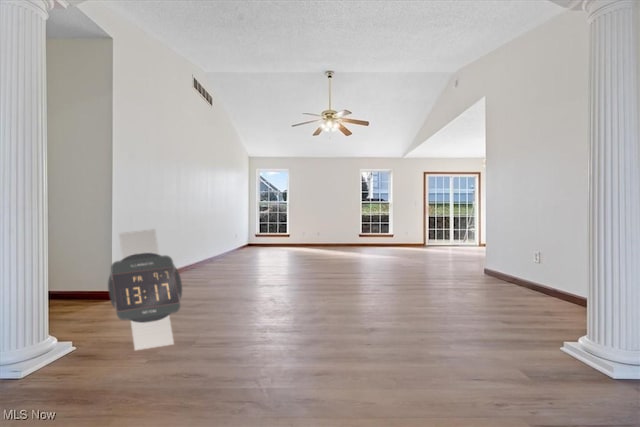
{"hour": 13, "minute": 17}
